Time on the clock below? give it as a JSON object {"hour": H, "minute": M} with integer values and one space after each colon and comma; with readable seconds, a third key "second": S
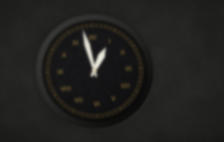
{"hour": 12, "minute": 58}
